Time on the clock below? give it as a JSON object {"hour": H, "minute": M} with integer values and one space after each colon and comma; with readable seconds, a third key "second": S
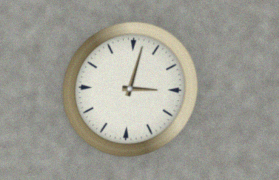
{"hour": 3, "minute": 2}
